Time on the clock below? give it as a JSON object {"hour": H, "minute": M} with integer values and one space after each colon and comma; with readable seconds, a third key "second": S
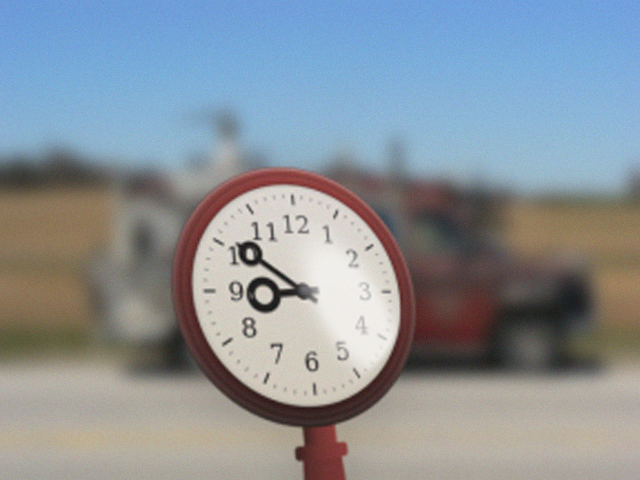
{"hour": 8, "minute": 51}
